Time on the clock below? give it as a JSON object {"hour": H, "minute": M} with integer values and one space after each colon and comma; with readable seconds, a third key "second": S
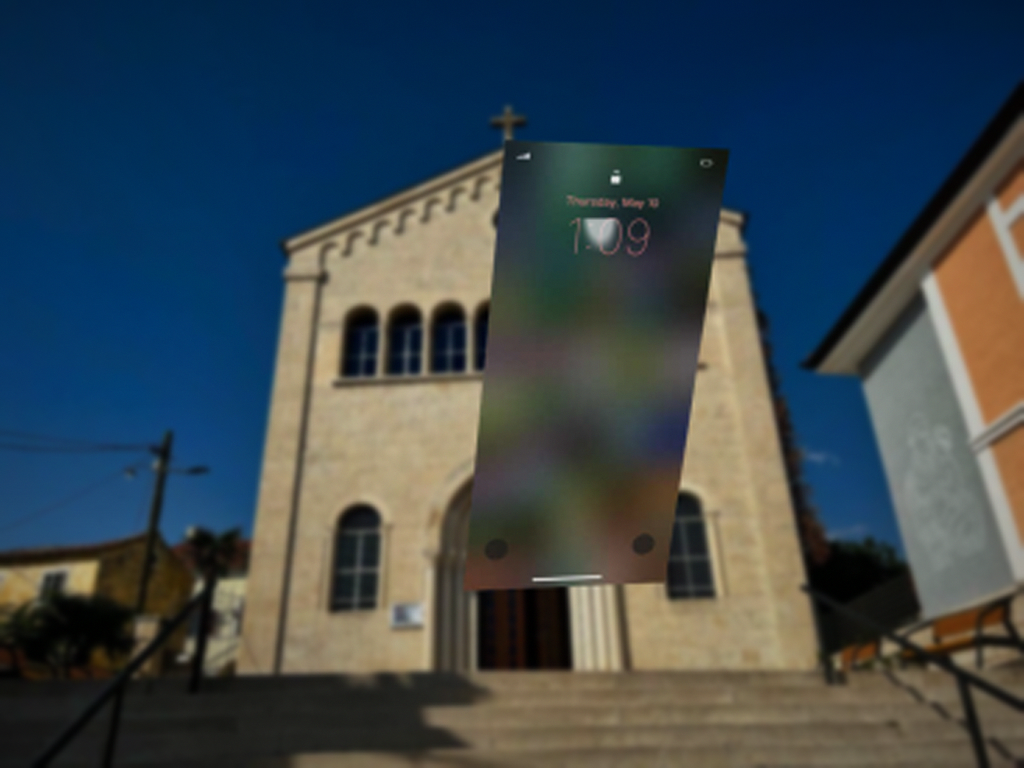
{"hour": 1, "minute": 9}
